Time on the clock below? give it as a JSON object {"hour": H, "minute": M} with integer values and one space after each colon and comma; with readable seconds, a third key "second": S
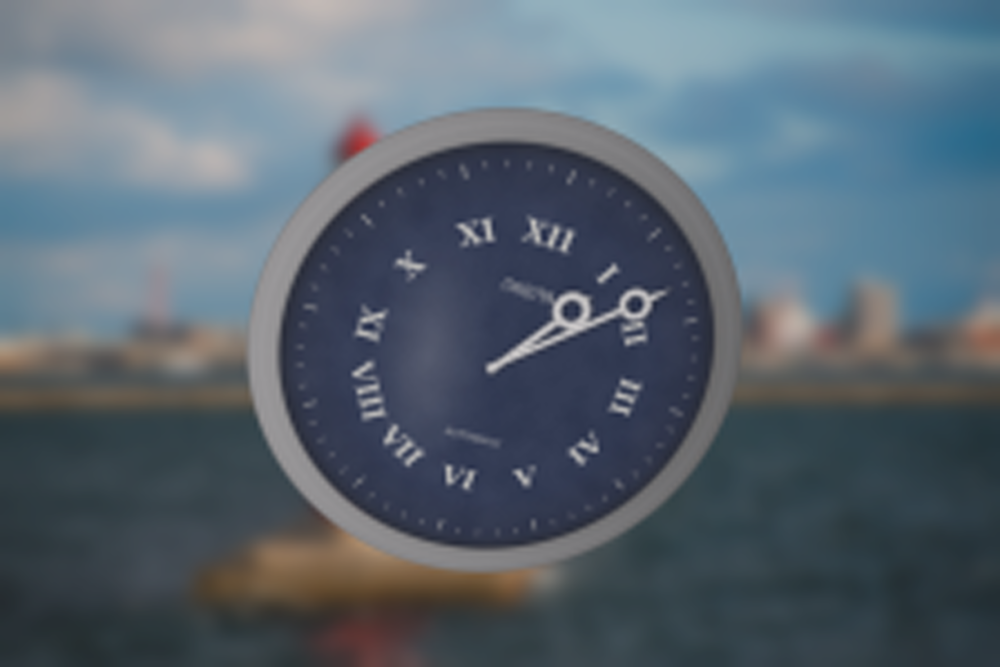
{"hour": 1, "minute": 8}
